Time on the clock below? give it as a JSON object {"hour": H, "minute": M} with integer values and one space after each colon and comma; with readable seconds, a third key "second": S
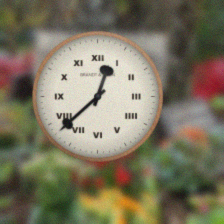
{"hour": 12, "minute": 38}
